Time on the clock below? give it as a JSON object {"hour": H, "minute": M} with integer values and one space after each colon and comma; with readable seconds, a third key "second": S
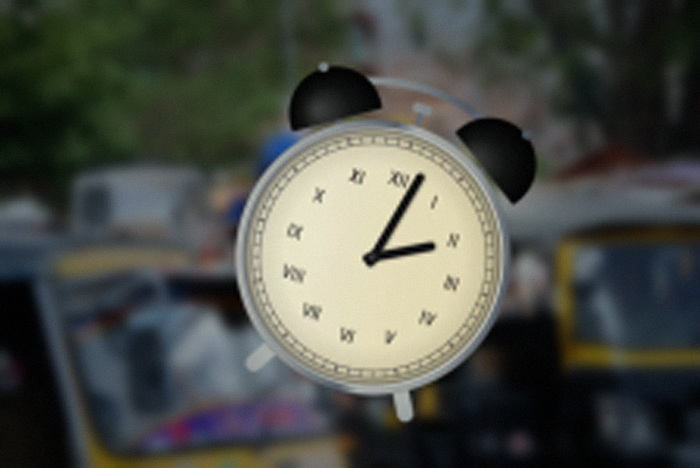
{"hour": 2, "minute": 2}
